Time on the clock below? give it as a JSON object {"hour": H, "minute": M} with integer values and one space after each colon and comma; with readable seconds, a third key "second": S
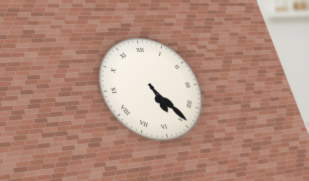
{"hour": 5, "minute": 24}
